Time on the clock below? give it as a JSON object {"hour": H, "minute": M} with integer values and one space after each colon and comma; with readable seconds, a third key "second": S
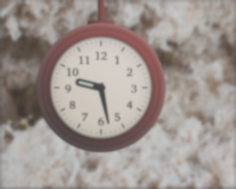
{"hour": 9, "minute": 28}
